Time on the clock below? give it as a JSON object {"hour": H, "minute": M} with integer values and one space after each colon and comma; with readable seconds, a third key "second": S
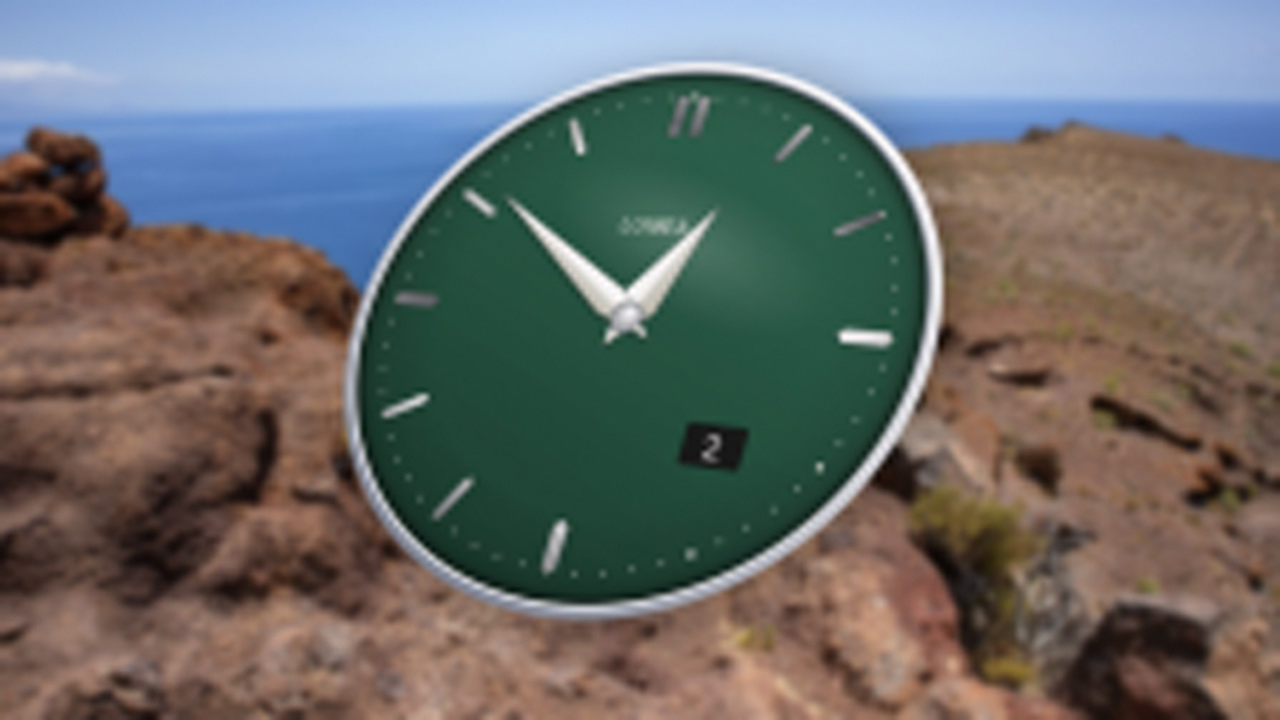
{"hour": 12, "minute": 51}
